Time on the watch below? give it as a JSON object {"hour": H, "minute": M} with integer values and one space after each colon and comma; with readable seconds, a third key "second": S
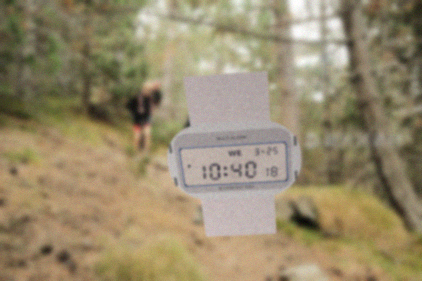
{"hour": 10, "minute": 40, "second": 18}
